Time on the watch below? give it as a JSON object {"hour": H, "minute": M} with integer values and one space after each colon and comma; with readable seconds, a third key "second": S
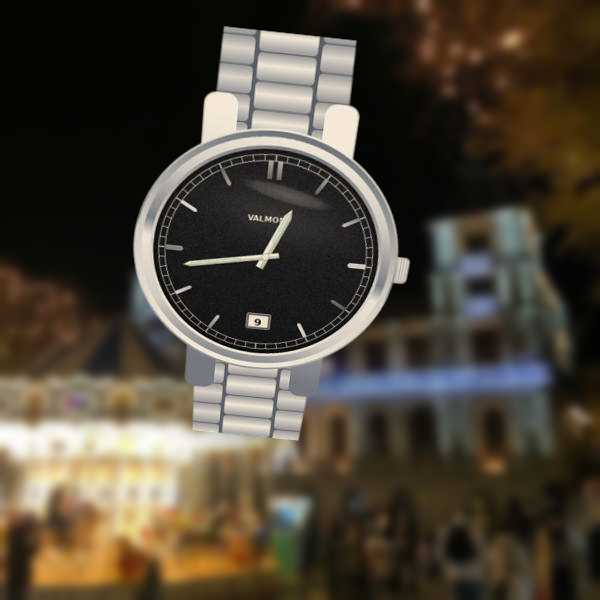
{"hour": 12, "minute": 43}
